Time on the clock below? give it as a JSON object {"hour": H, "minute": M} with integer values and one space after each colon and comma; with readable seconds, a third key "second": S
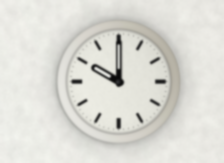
{"hour": 10, "minute": 0}
